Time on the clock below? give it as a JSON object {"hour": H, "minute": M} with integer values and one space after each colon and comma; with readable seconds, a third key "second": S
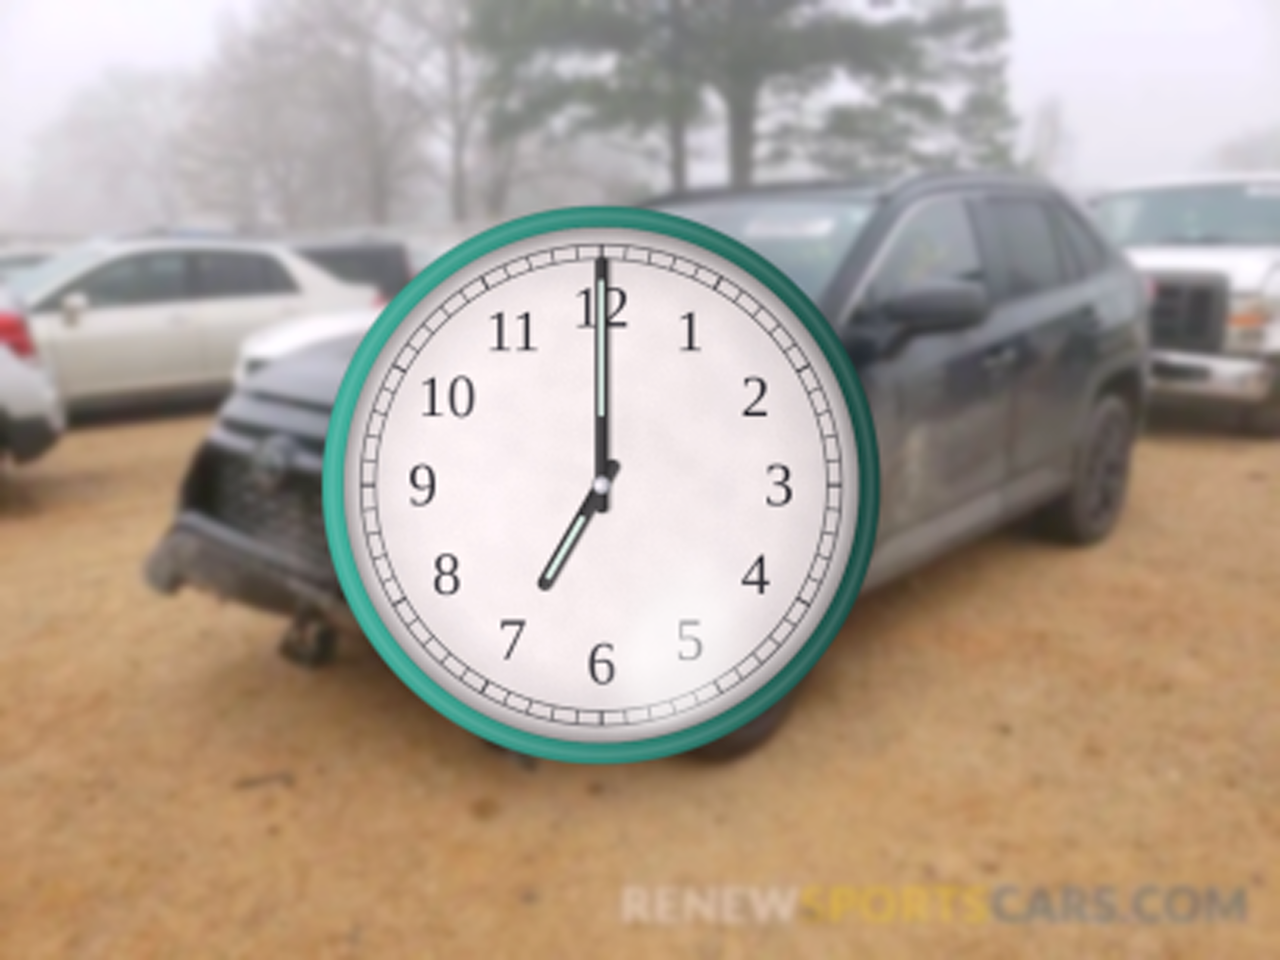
{"hour": 7, "minute": 0}
